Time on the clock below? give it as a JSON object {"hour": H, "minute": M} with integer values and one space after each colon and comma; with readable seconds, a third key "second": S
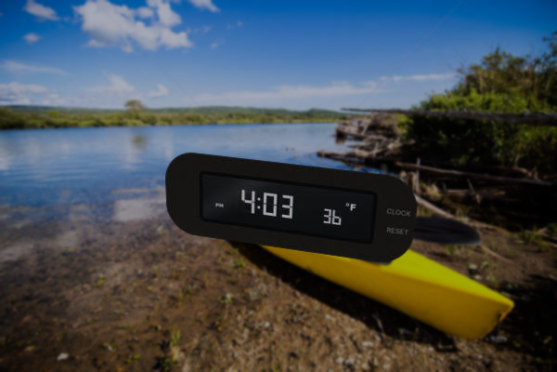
{"hour": 4, "minute": 3}
